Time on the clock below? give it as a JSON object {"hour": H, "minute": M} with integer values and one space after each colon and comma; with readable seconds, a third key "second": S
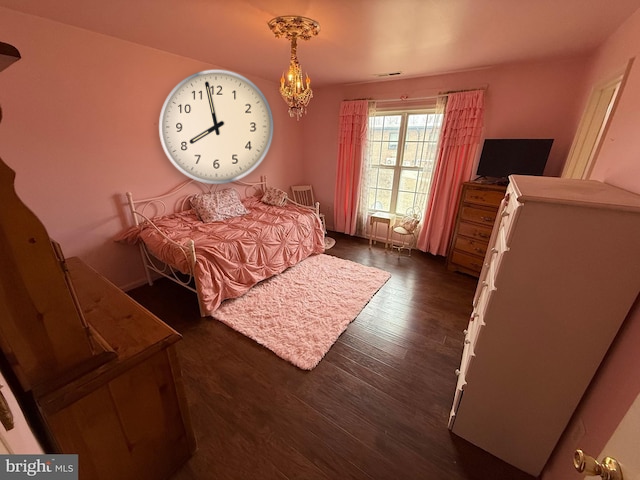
{"hour": 7, "minute": 58}
